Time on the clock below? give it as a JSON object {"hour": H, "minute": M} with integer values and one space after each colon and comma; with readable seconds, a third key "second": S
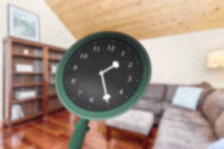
{"hour": 1, "minute": 25}
